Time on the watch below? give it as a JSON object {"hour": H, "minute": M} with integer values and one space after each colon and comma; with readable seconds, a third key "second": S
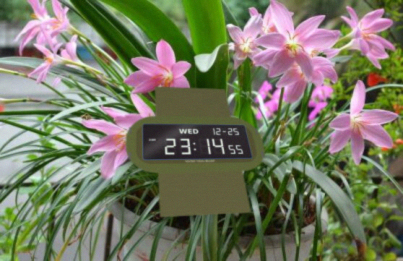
{"hour": 23, "minute": 14, "second": 55}
